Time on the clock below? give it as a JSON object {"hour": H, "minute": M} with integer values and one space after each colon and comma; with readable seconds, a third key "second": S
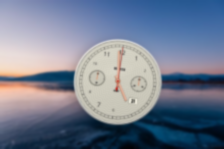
{"hour": 4, "minute": 59}
